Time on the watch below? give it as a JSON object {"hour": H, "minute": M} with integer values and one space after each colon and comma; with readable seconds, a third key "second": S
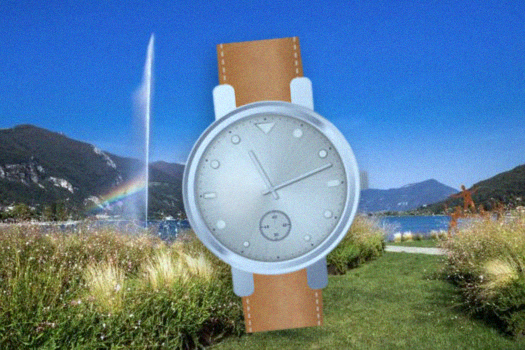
{"hour": 11, "minute": 12}
